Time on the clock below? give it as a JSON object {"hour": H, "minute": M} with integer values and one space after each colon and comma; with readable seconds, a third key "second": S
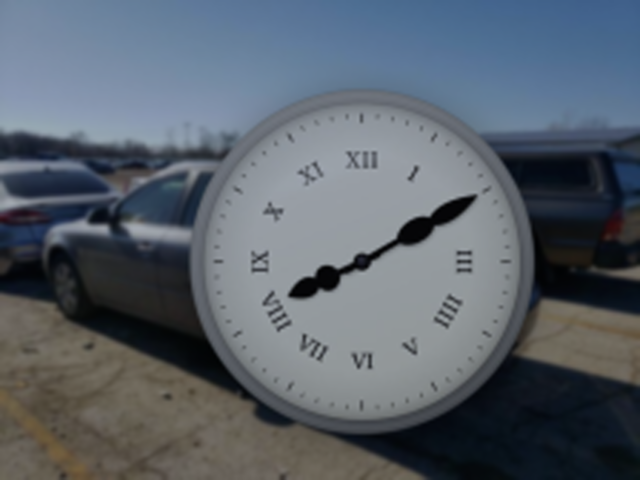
{"hour": 8, "minute": 10}
